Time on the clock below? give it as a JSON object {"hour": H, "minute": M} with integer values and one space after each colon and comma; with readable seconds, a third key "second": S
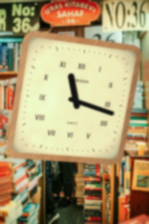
{"hour": 11, "minute": 17}
